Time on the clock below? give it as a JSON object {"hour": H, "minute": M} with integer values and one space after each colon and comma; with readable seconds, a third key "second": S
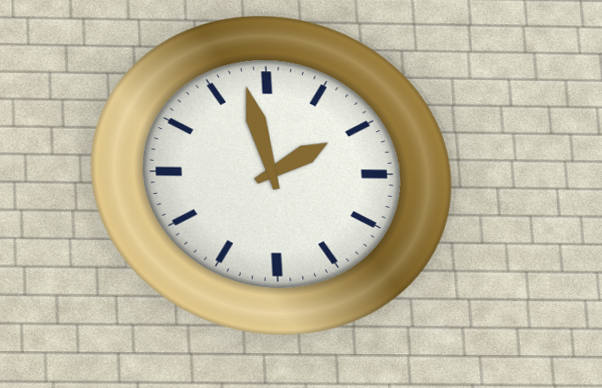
{"hour": 1, "minute": 58}
